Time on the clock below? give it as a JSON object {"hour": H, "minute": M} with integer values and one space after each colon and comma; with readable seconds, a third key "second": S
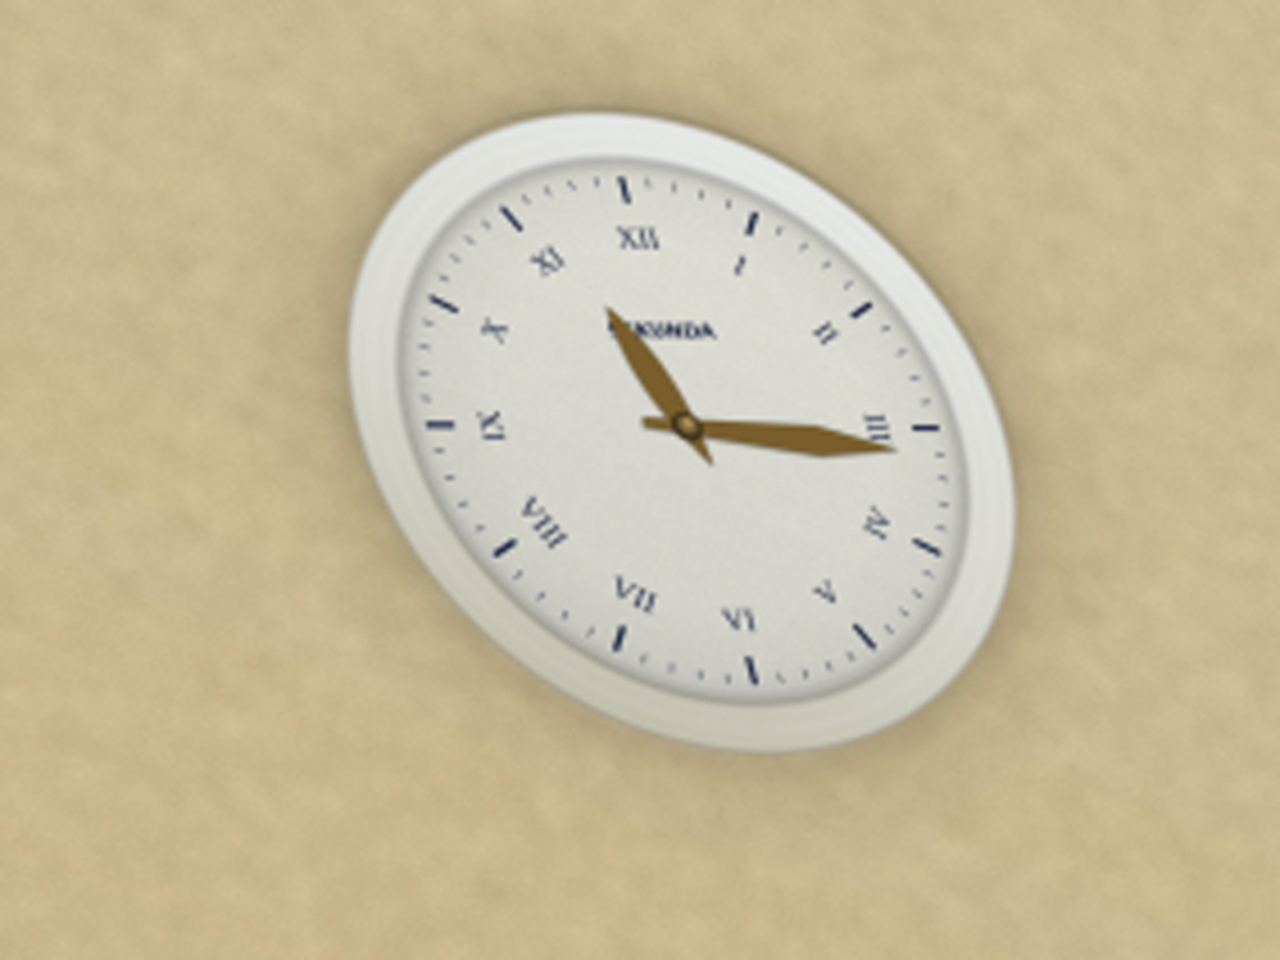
{"hour": 11, "minute": 16}
